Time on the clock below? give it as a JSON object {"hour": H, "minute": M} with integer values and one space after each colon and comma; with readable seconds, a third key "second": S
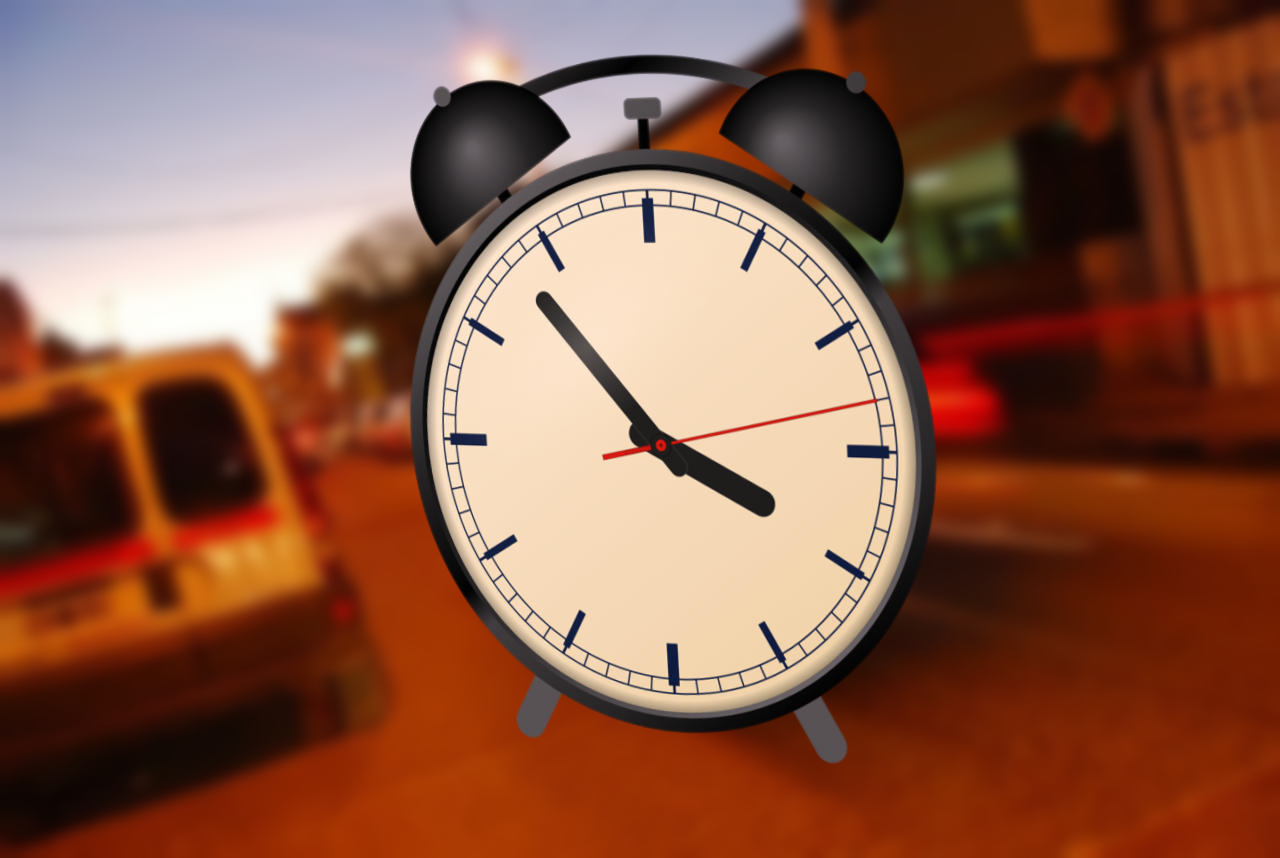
{"hour": 3, "minute": 53, "second": 13}
